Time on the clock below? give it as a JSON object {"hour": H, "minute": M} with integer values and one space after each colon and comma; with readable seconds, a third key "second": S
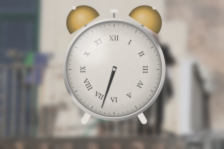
{"hour": 6, "minute": 33}
